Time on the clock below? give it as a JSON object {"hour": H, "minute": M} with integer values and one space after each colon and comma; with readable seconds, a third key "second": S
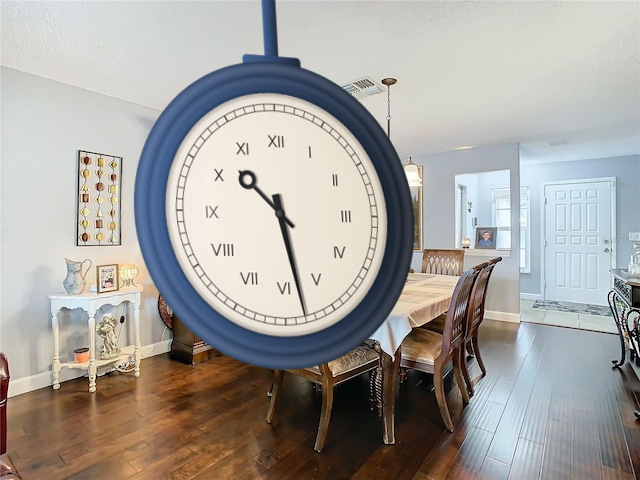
{"hour": 10, "minute": 28}
